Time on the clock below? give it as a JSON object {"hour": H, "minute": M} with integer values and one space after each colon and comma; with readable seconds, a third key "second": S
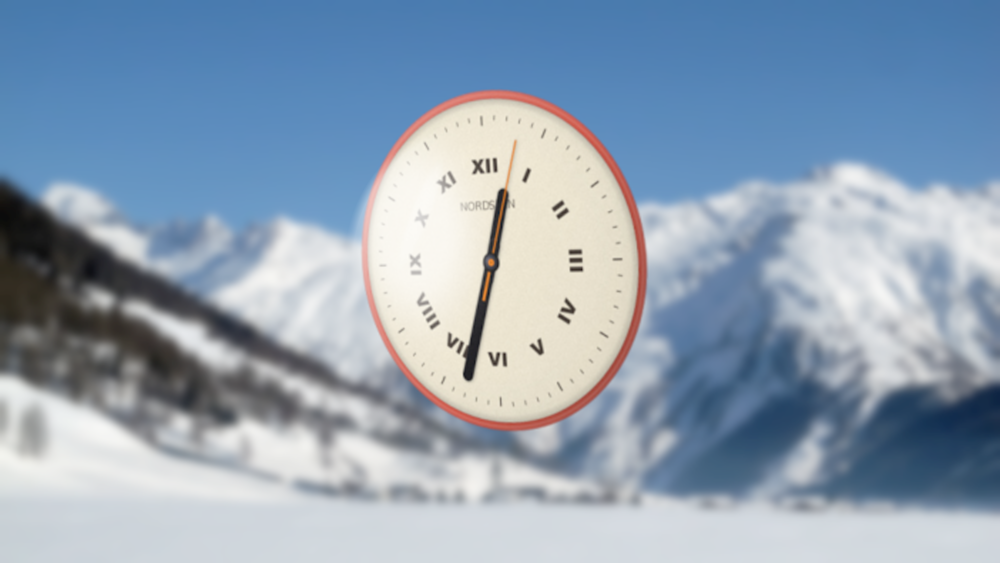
{"hour": 12, "minute": 33, "second": 3}
